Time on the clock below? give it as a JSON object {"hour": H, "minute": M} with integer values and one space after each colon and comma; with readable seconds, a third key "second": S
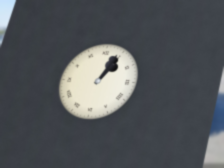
{"hour": 1, "minute": 4}
